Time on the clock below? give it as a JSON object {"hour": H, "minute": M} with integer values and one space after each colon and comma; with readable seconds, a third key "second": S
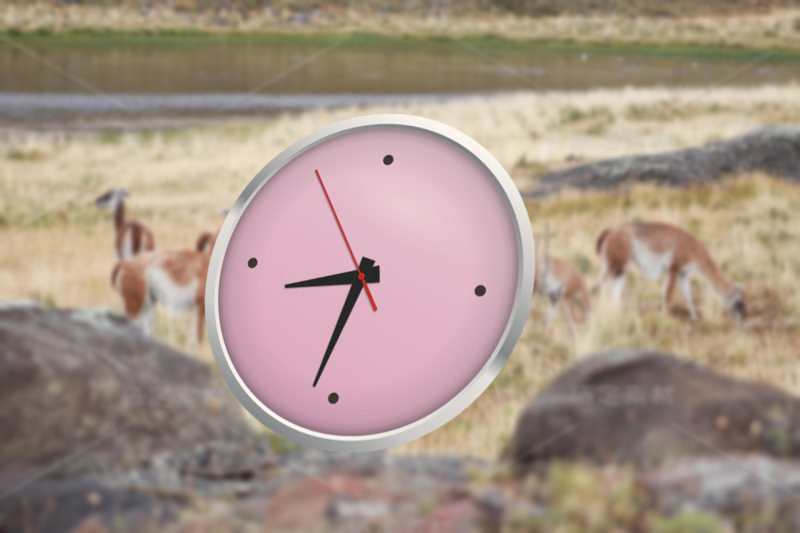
{"hour": 8, "minute": 31, "second": 54}
